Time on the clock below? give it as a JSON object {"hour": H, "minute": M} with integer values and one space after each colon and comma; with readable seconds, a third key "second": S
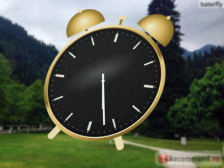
{"hour": 5, "minute": 27}
